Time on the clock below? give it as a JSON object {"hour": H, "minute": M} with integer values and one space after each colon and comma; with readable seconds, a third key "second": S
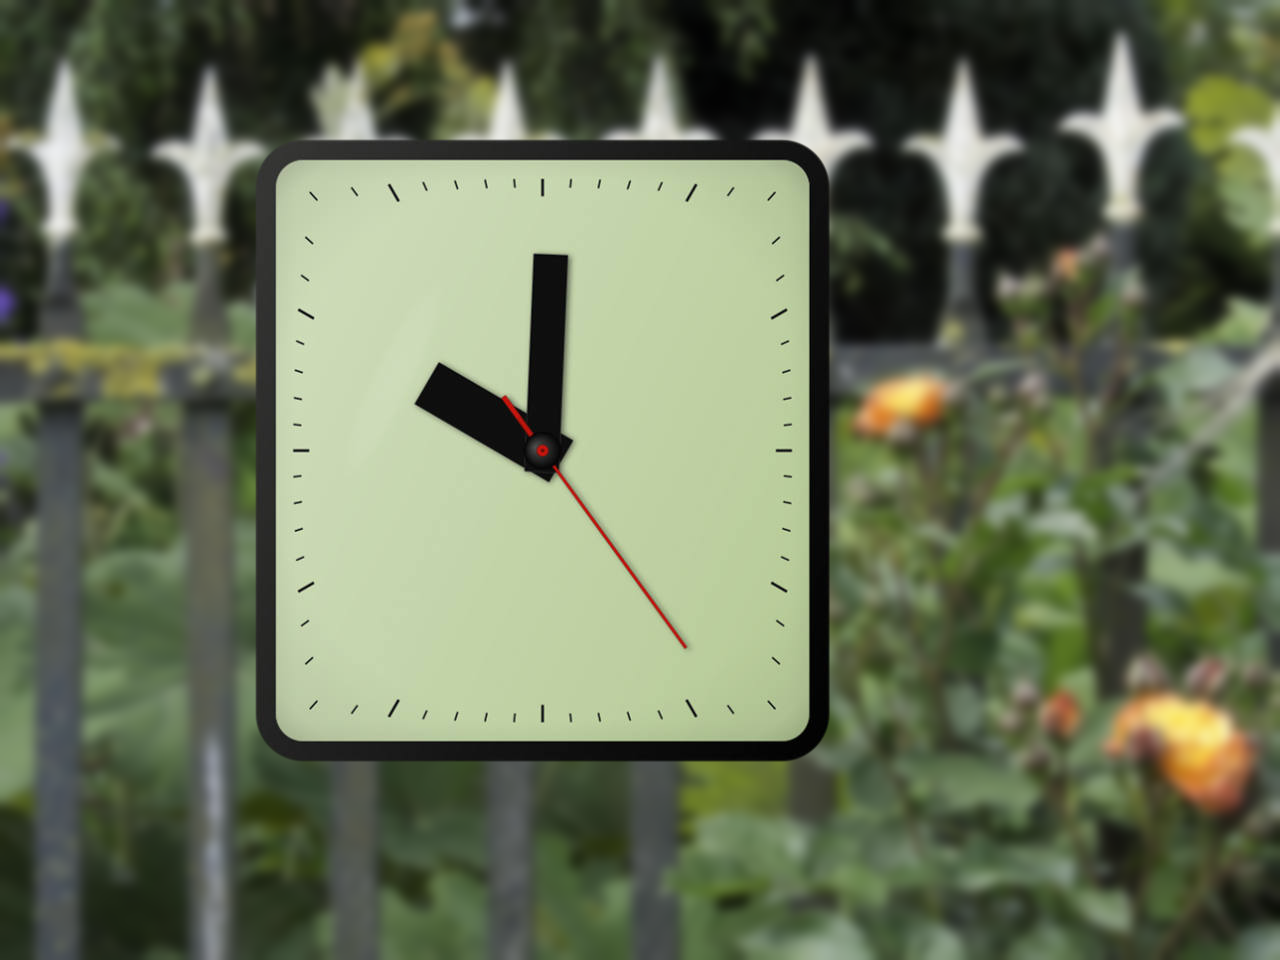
{"hour": 10, "minute": 0, "second": 24}
